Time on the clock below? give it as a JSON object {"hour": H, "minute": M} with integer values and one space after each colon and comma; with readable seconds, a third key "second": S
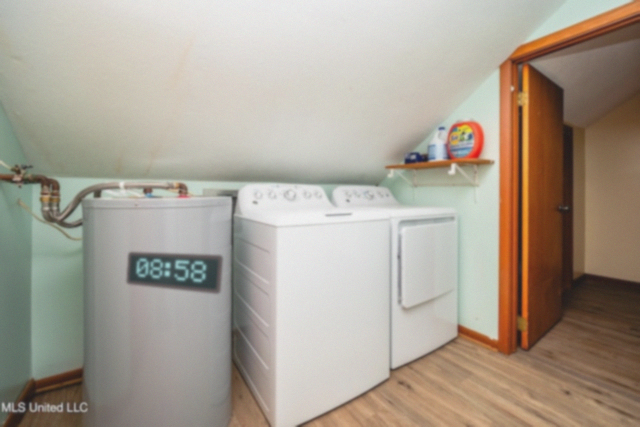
{"hour": 8, "minute": 58}
